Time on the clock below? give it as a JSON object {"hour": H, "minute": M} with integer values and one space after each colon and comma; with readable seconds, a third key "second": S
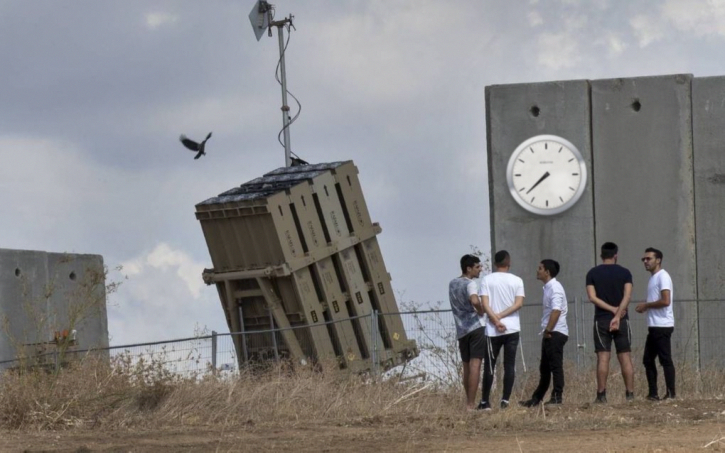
{"hour": 7, "minute": 38}
